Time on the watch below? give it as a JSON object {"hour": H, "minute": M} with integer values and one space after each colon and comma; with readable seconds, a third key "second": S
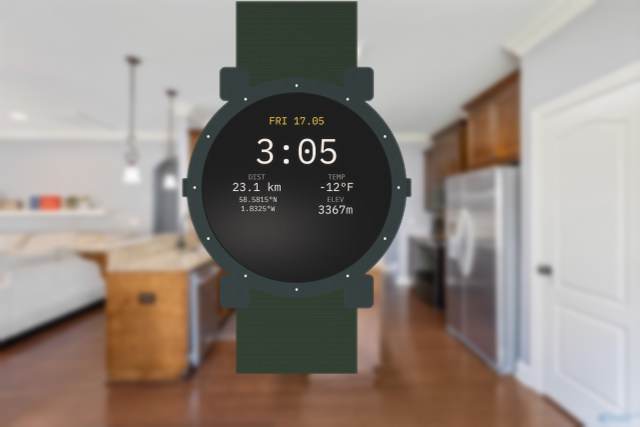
{"hour": 3, "minute": 5}
